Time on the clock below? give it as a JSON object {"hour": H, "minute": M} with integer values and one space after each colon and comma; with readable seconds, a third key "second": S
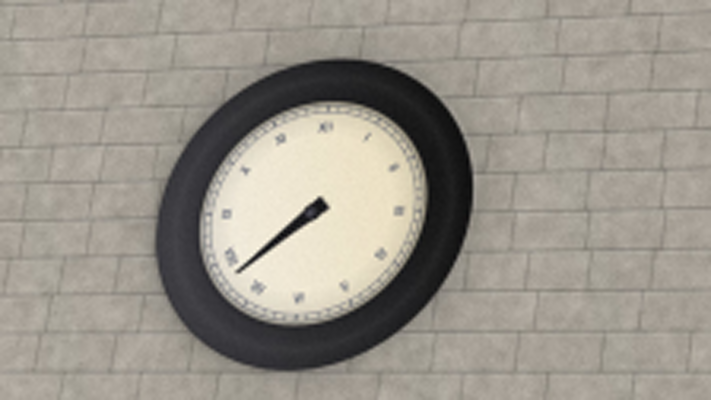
{"hour": 7, "minute": 38}
